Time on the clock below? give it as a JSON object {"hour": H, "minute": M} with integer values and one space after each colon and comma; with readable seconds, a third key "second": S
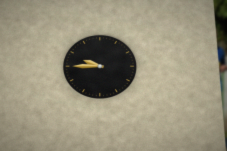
{"hour": 9, "minute": 45}
